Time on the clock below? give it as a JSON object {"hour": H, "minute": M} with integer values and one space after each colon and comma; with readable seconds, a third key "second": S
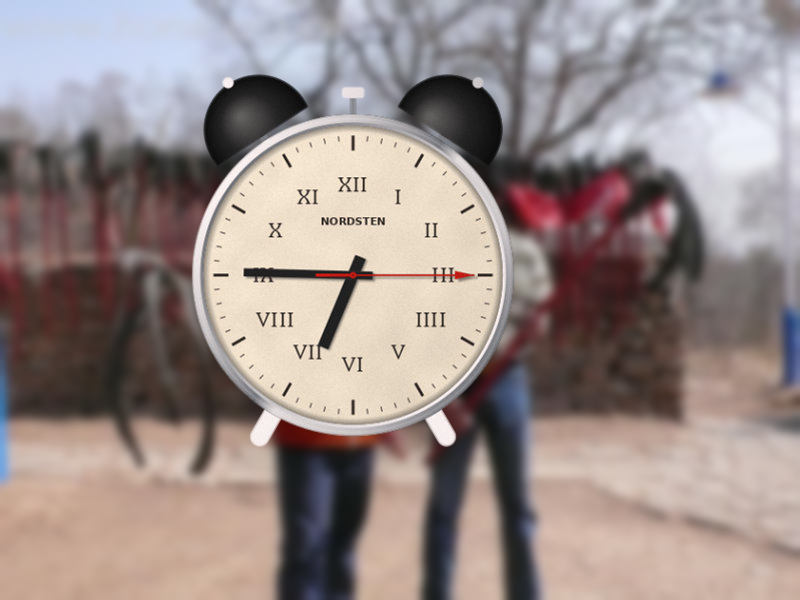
{"hour": 6, "minute": 45, "second": 15}
